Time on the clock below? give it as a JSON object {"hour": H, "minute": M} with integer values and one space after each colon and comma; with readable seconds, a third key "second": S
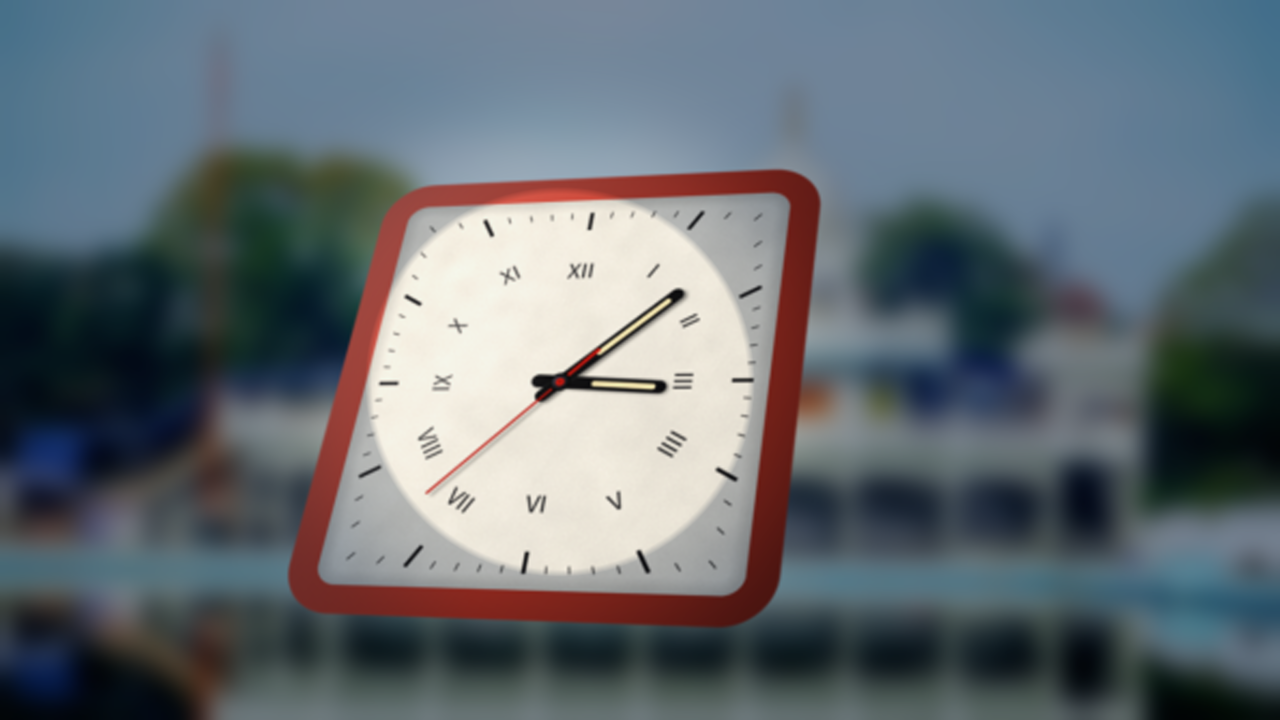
{"hour": 3, "minute": 7, "second": 37}
